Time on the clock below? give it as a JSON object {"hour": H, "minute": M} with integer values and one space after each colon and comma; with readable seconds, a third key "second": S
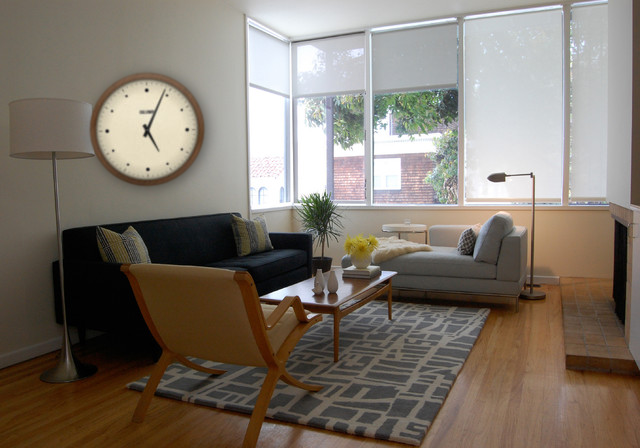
{"hour": 5, "minute": 4}
